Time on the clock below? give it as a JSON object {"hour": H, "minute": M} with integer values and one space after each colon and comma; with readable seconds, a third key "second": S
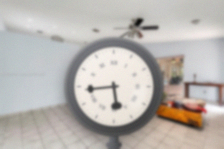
{"hour": 5, "minute": 44}
